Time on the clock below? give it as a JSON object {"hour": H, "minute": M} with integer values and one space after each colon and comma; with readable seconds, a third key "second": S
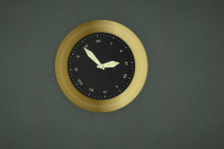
{"hour": 2, "minute": 54}
